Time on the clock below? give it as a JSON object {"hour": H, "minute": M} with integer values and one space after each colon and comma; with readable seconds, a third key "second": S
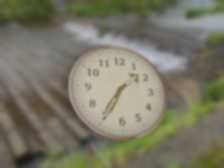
{"hour": 1, "minute": 35}
